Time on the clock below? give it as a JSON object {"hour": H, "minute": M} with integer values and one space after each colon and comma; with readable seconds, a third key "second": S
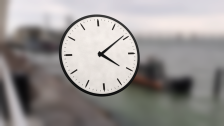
{"hour": 4, "minute": 9}
